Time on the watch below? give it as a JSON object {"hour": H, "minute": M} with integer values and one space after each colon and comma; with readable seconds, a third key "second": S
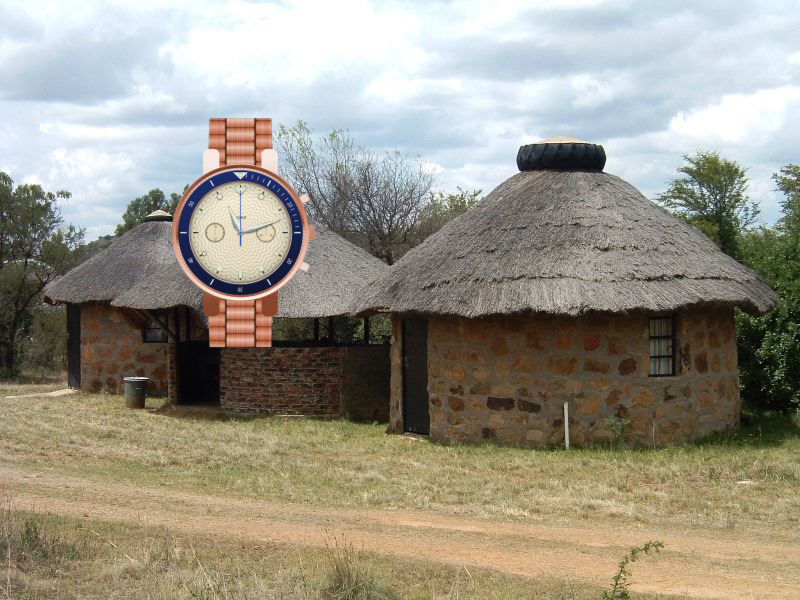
{"hour": 11, "minute": 12}
